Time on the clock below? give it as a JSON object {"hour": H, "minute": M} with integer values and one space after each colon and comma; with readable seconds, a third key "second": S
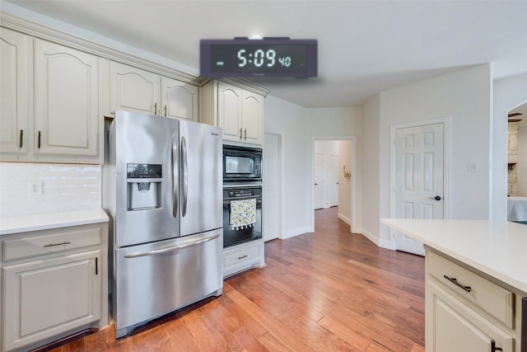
{"hour": 5, "minute": 9, "second": 40}
